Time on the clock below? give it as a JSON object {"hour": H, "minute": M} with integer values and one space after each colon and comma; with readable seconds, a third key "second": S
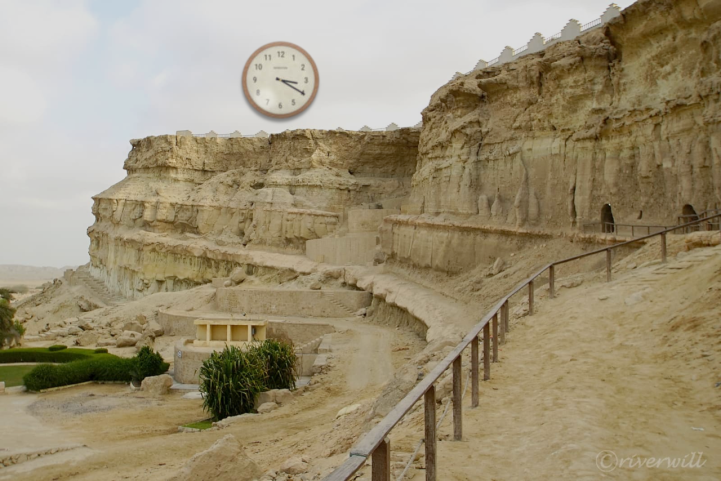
{"hour": 3, "minute": 20}
